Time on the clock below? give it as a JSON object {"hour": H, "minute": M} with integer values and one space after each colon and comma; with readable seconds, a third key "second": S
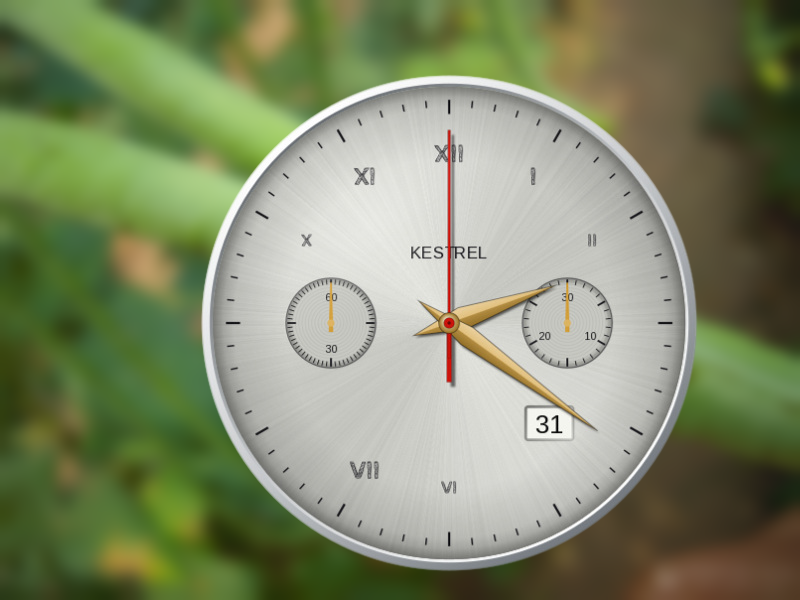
{"hour": 2, "minute": 21, "second": 0}
